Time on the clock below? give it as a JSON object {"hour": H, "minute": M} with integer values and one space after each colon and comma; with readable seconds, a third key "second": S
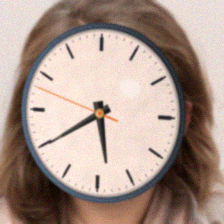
{"hour": 5, "minute": 39, "second": 48}
